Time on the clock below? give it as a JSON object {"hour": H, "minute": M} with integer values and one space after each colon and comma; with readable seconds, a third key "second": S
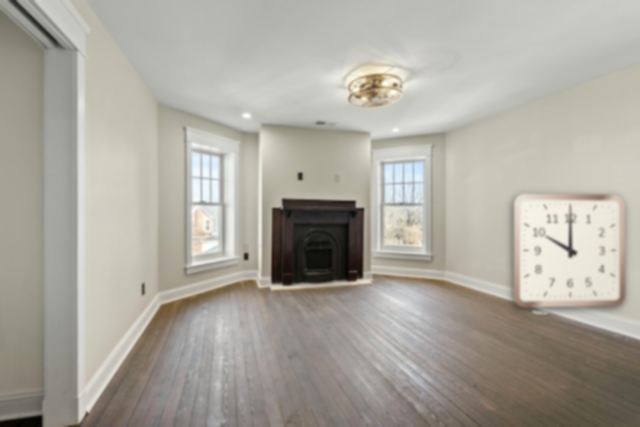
{"hour": 10, "minute": 0}
